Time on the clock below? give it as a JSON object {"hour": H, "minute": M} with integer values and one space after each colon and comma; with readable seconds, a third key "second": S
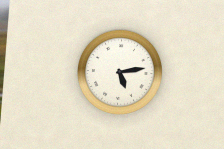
{"hour": 5, "minute": 13}
